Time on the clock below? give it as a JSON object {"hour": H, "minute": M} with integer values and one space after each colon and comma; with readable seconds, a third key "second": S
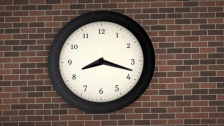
{"hour": 8, "minute": 18}
